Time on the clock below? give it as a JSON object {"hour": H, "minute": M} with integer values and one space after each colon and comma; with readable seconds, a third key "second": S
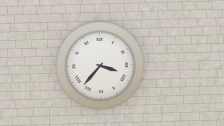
{"hour": 3, "minute": 37}
